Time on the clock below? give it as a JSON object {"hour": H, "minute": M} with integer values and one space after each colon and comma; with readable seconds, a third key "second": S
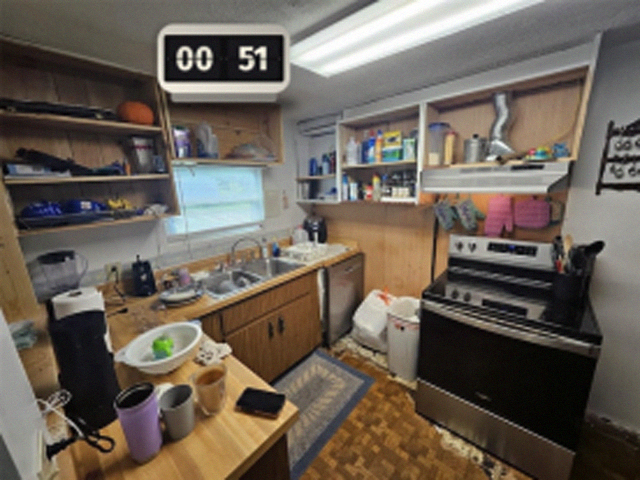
{"hour": 0, "minute": 51}
